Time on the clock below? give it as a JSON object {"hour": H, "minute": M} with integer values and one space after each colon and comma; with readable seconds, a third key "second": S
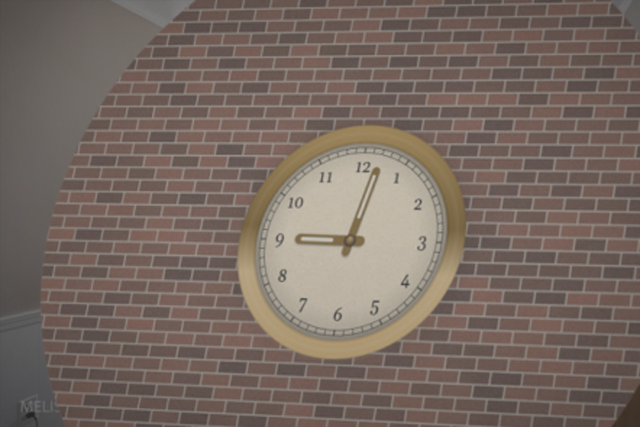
{"hour": 9, "minute": 2}
